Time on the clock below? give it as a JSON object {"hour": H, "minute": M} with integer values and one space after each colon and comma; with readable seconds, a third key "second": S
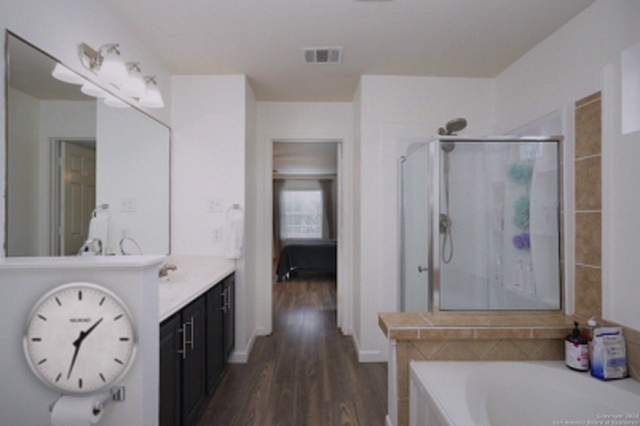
{"hour": 1, "minute": 33}
